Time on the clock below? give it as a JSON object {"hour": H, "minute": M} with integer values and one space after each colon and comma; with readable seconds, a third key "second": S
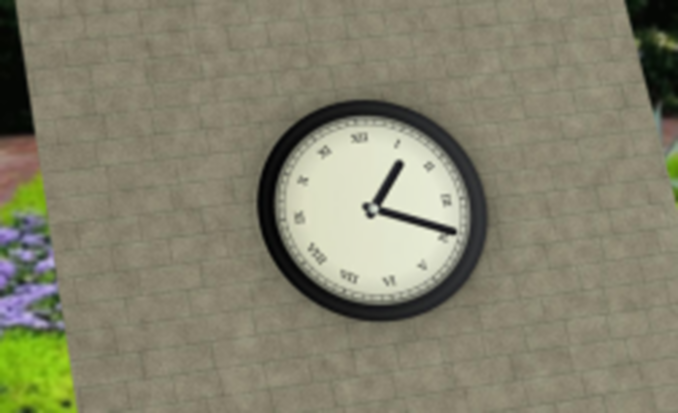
{"hour": 1, "minute": 19}
